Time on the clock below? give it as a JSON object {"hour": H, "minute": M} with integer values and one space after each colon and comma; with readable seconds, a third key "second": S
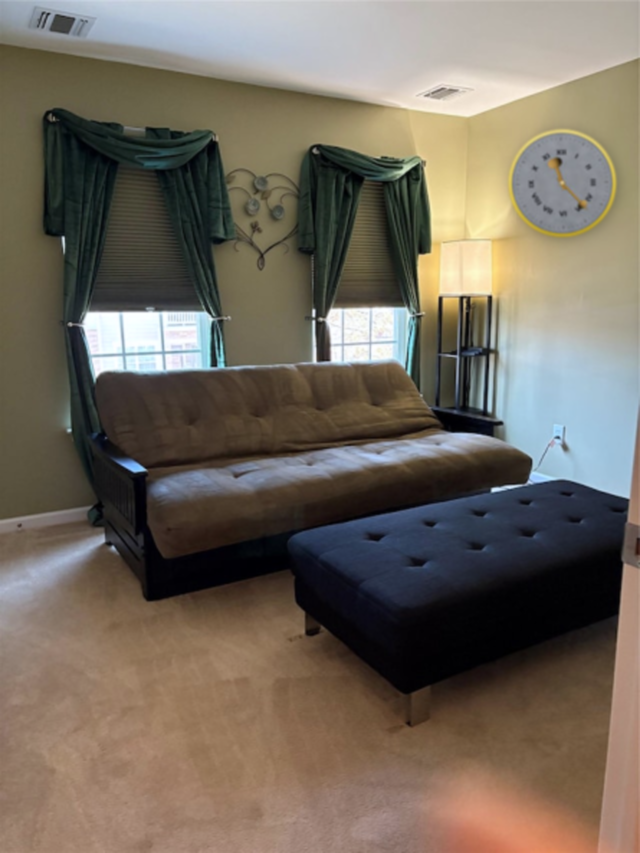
{"hour": 11, "minute": 23}
